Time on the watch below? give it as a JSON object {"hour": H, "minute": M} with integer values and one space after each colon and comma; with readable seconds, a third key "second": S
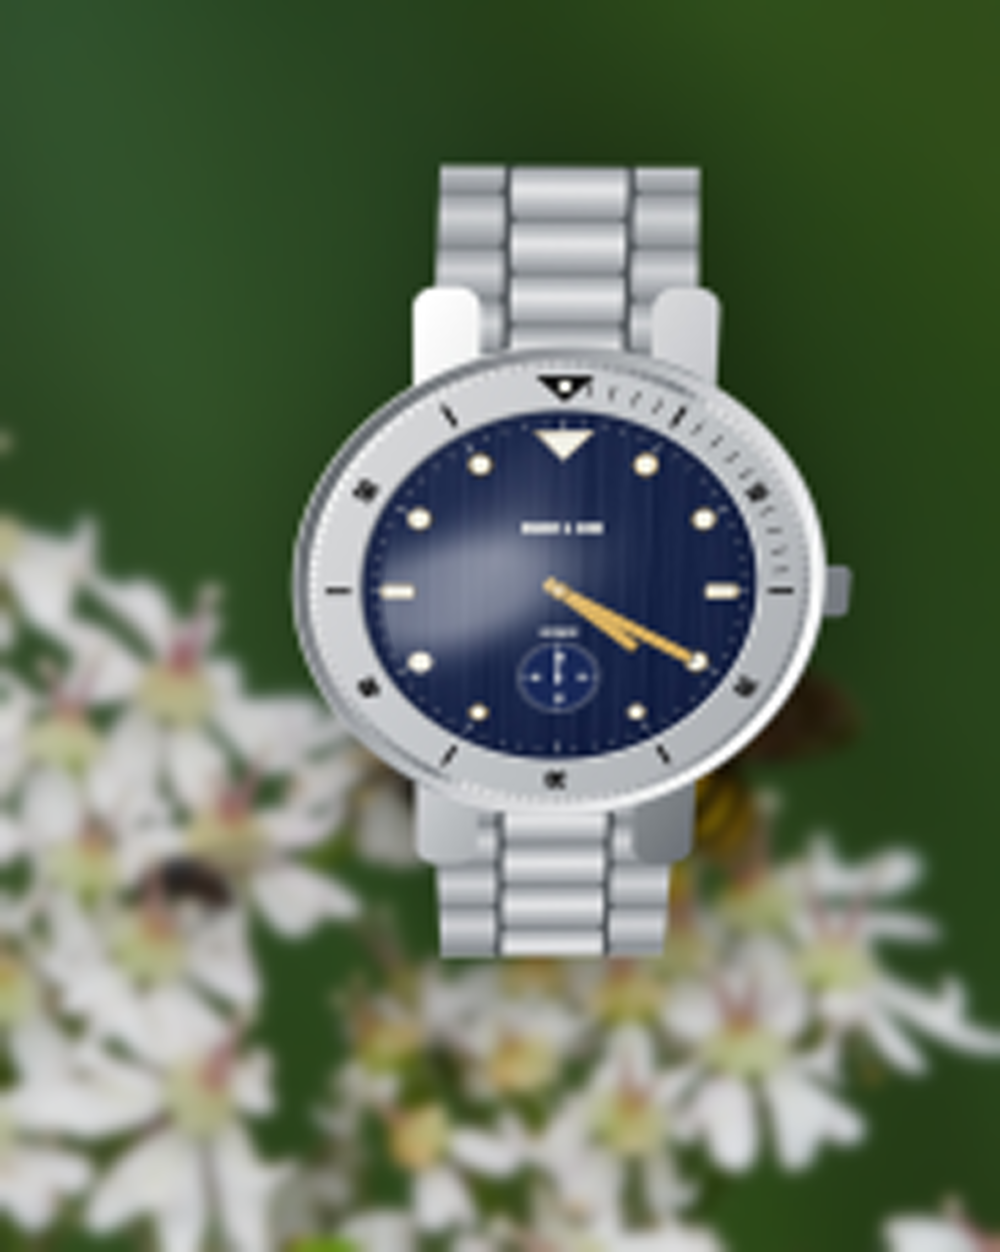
{"hour": 4, "minute": 20}
